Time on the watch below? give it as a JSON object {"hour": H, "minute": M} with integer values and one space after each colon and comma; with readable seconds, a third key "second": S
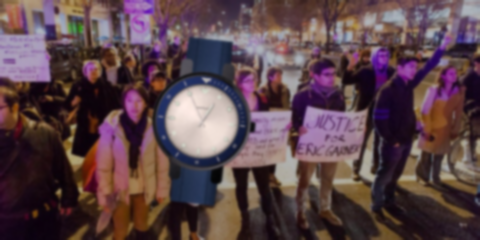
{"hour": 12, "minute": 55}
